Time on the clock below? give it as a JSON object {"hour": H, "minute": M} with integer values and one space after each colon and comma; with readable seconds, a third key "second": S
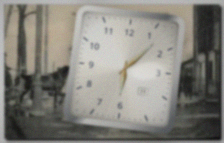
{"hour": 6, "minute": 7}
